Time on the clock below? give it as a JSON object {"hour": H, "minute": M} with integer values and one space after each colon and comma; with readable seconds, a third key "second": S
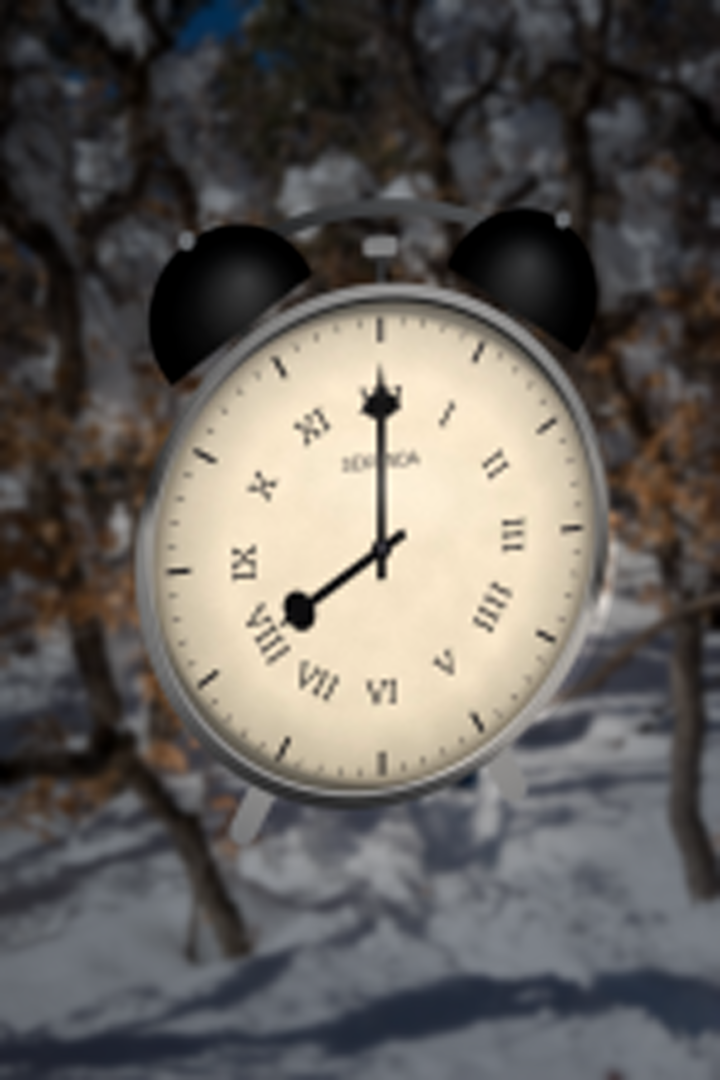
{"hour": 8, "minute": 0}
